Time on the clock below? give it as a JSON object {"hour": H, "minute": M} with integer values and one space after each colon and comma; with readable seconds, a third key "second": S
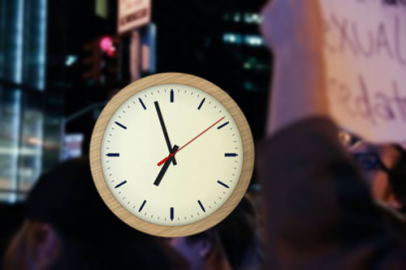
{"hour": 6, "minute": 57, "second": 9}
